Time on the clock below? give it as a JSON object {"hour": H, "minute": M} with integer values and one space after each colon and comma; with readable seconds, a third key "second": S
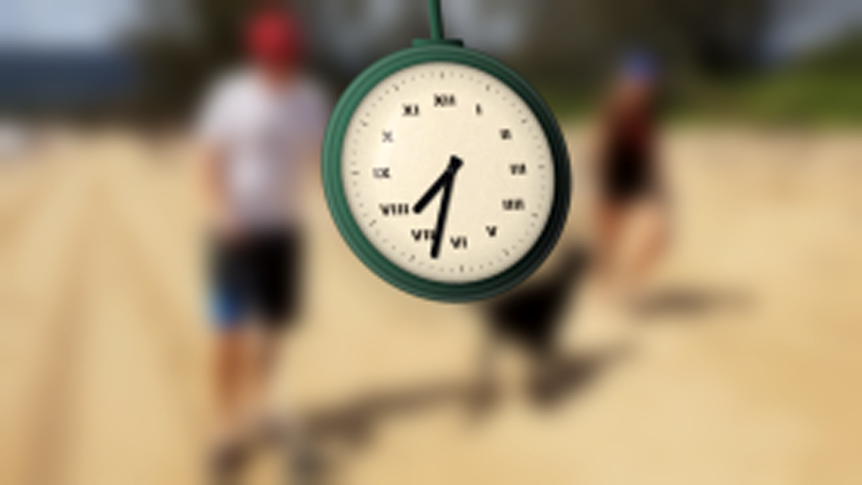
{"hour": 7, "minute": 33}
